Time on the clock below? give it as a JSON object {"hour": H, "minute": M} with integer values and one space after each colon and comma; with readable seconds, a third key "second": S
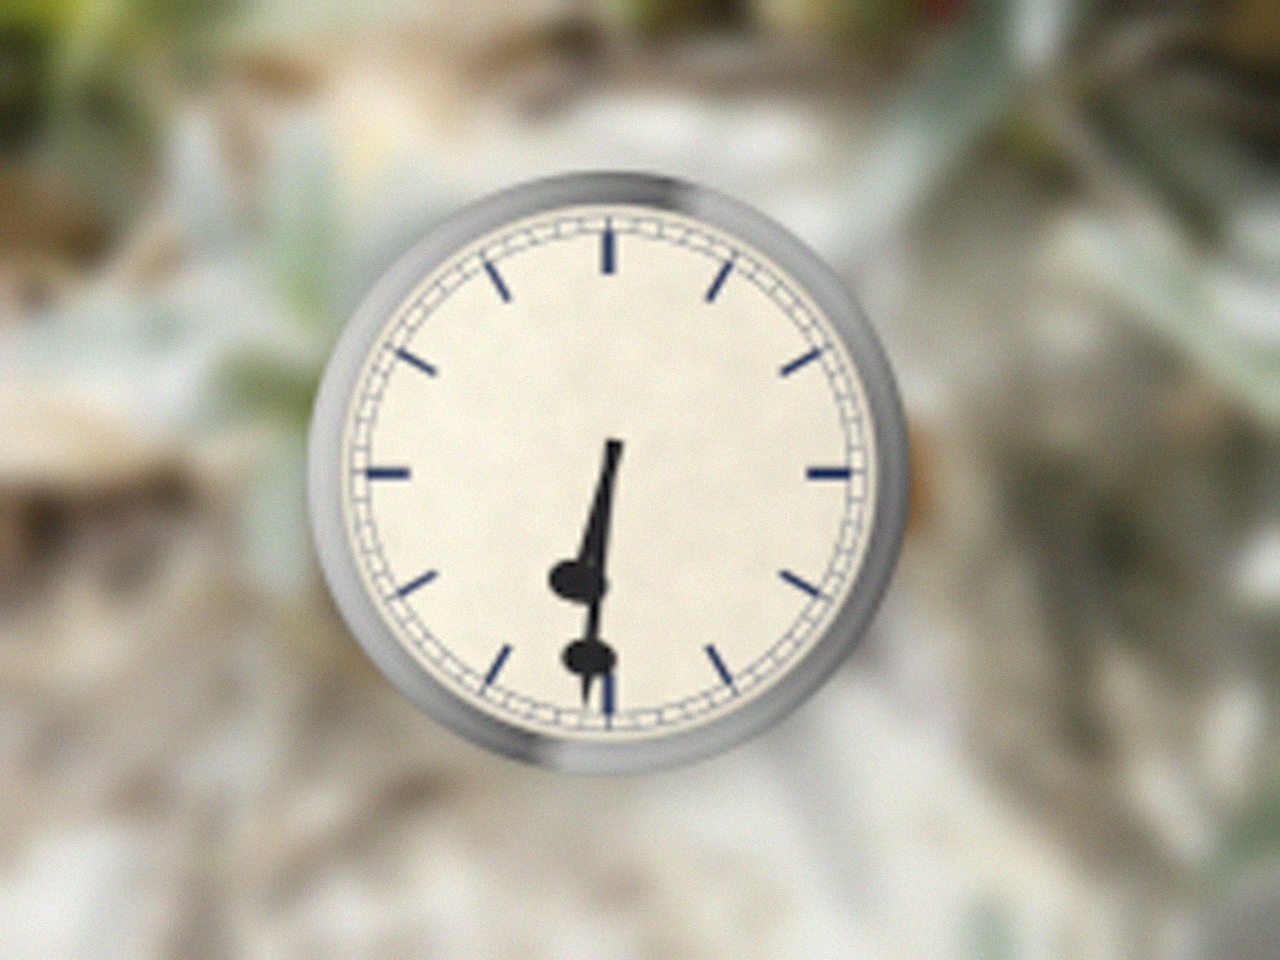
{"hour": 6, "minute": 31}
